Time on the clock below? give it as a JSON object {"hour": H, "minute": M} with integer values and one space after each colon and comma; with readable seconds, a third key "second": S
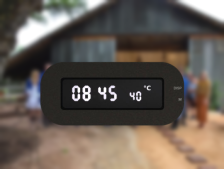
{"hour": 8, "minute": 45}
